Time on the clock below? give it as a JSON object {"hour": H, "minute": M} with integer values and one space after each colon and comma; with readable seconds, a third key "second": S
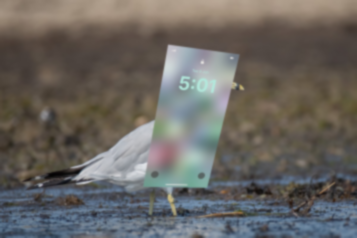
{"hour": 5, "minute": 1}
